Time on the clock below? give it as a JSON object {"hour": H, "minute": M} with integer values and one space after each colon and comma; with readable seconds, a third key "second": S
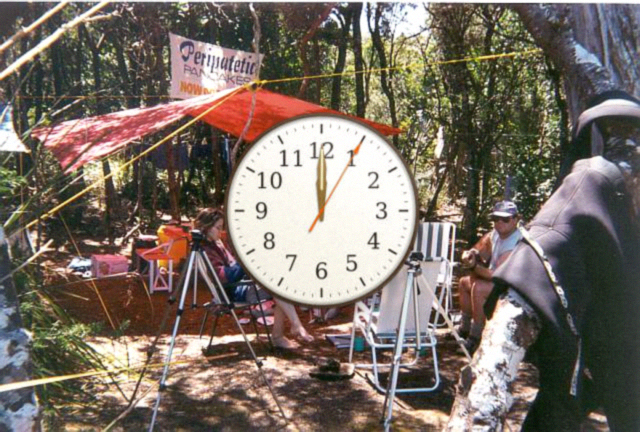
{"hour": 12, "minute": 0, "second": 5}
